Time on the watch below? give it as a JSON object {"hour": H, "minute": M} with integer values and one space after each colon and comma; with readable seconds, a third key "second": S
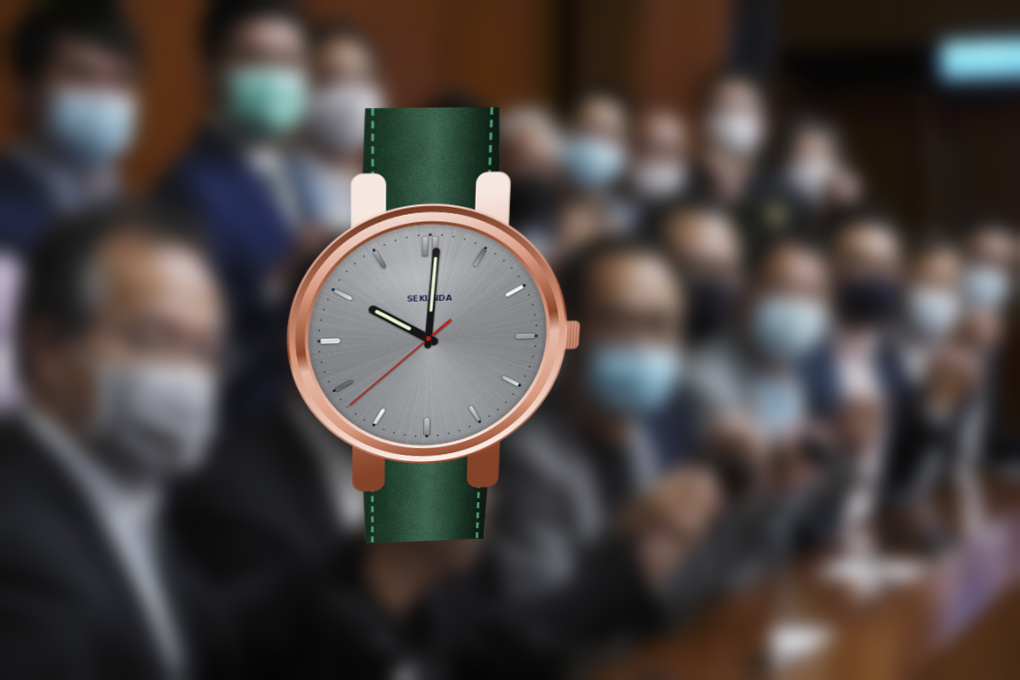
{"hour": 10, "minute": 0, "second": 38}
